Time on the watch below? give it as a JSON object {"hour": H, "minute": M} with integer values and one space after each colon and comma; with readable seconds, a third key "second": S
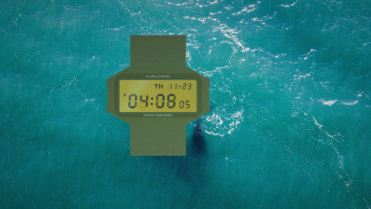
{"hour": 4, "minute": 8, "second": 5}
